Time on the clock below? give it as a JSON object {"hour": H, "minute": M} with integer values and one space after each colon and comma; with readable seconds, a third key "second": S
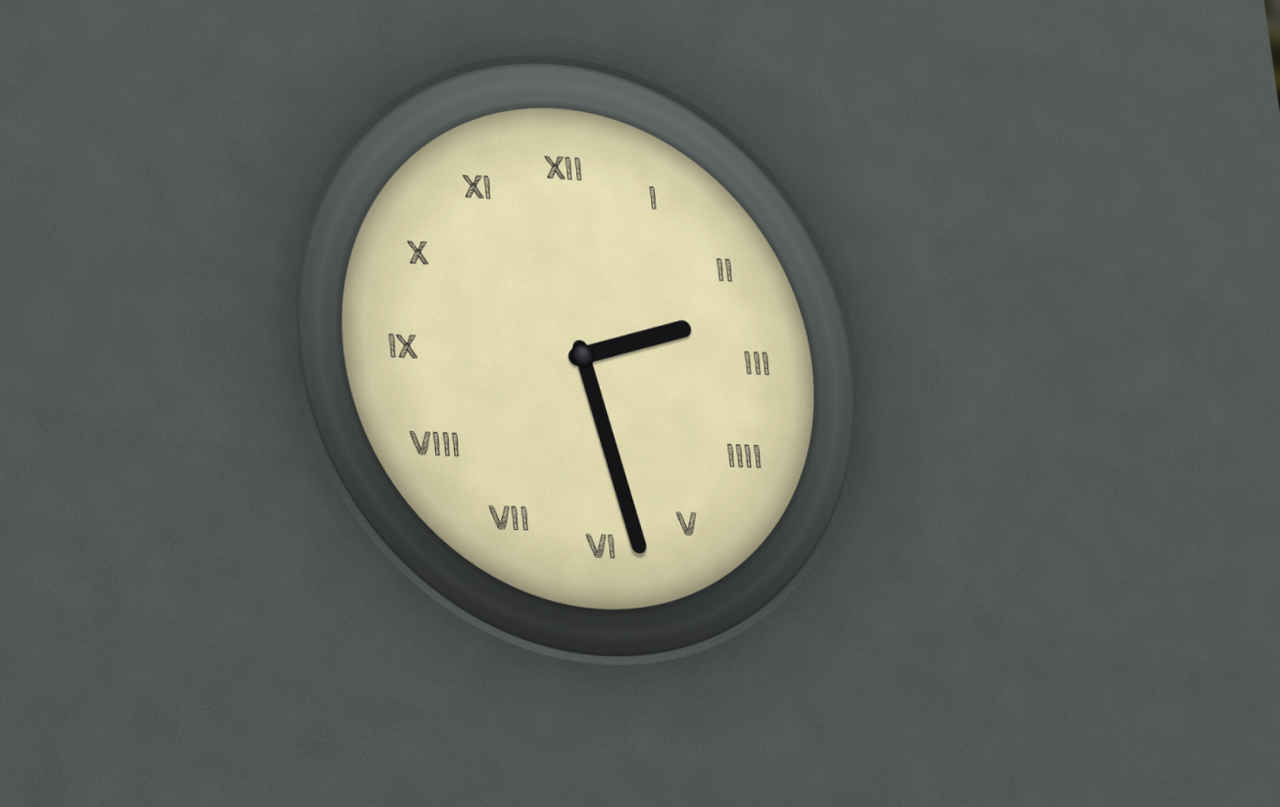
{"hour": 2, "minute": 28}
